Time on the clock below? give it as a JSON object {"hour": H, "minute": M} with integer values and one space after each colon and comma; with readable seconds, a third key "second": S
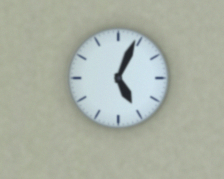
{"hour": 5, "minute": 4}
